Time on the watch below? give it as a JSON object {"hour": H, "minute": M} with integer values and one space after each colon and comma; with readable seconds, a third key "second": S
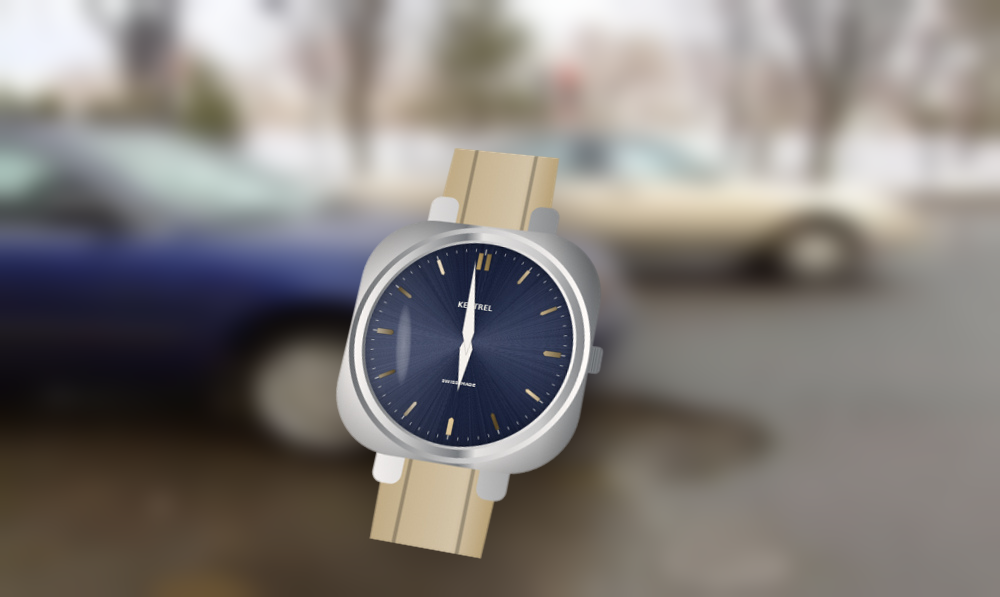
{"hour": 5, "minute": 59}
